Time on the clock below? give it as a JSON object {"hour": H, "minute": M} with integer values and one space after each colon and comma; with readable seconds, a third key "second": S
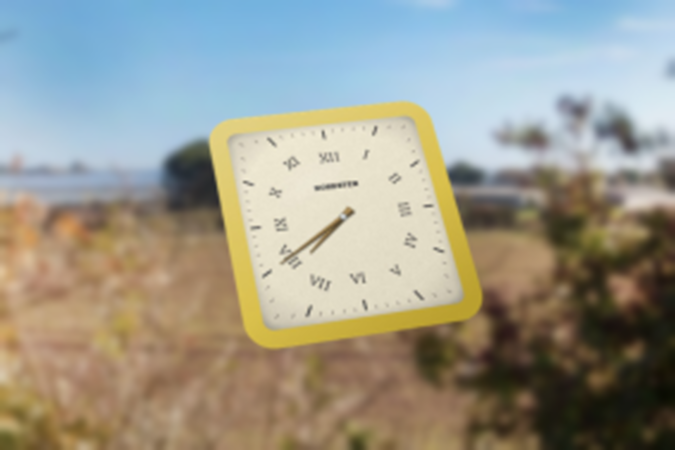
{"hour": 7, "minute": 40}
